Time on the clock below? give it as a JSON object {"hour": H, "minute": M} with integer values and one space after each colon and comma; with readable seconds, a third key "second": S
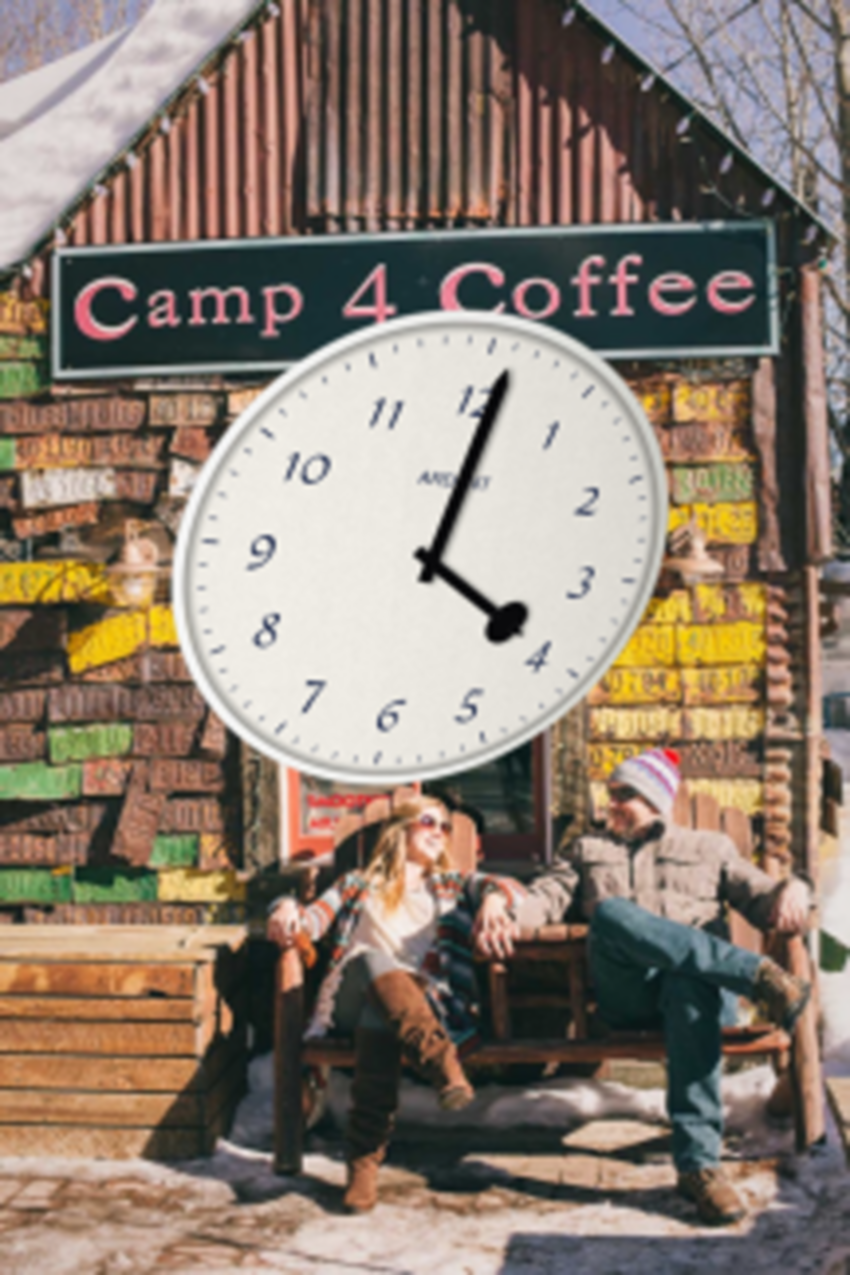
{"hour": 4, "minute": 1}
